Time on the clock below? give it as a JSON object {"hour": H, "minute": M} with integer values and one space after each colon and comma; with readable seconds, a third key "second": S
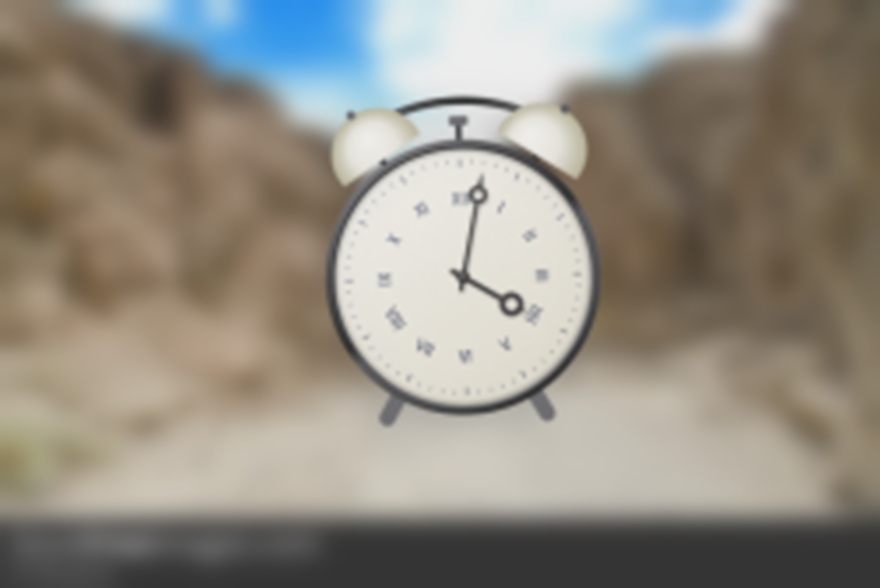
{"hour": 4, "minute": 2}
